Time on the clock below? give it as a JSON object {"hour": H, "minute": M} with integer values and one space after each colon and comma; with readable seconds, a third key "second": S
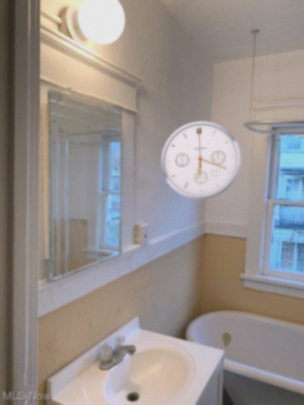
{"hour": 6, "minute": 19}
